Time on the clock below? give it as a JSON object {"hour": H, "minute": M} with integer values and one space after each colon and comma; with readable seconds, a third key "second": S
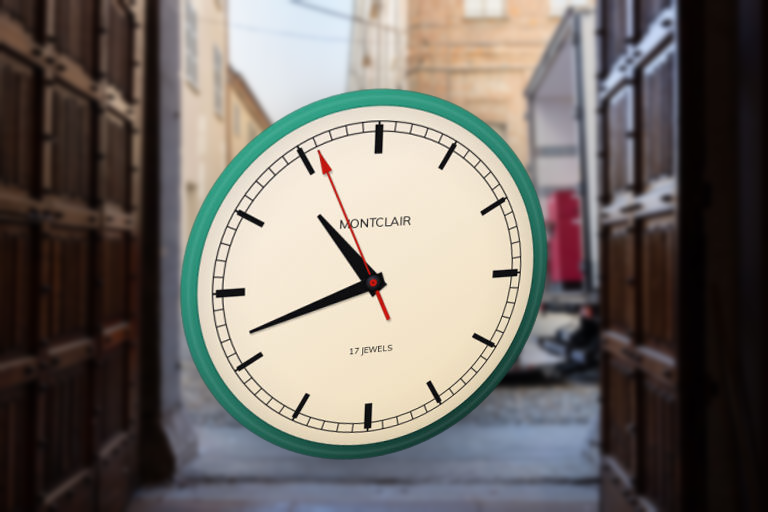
{"hour": 10, "minute": 41, "second": 56}
